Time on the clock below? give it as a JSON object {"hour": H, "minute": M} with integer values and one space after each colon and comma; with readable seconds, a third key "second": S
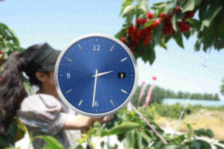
{"hour": 2, "minute": 31}
